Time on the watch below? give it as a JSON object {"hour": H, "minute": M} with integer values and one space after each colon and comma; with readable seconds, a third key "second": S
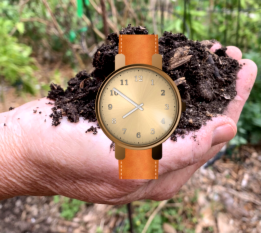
{"hour": 7, "minute": 51}
